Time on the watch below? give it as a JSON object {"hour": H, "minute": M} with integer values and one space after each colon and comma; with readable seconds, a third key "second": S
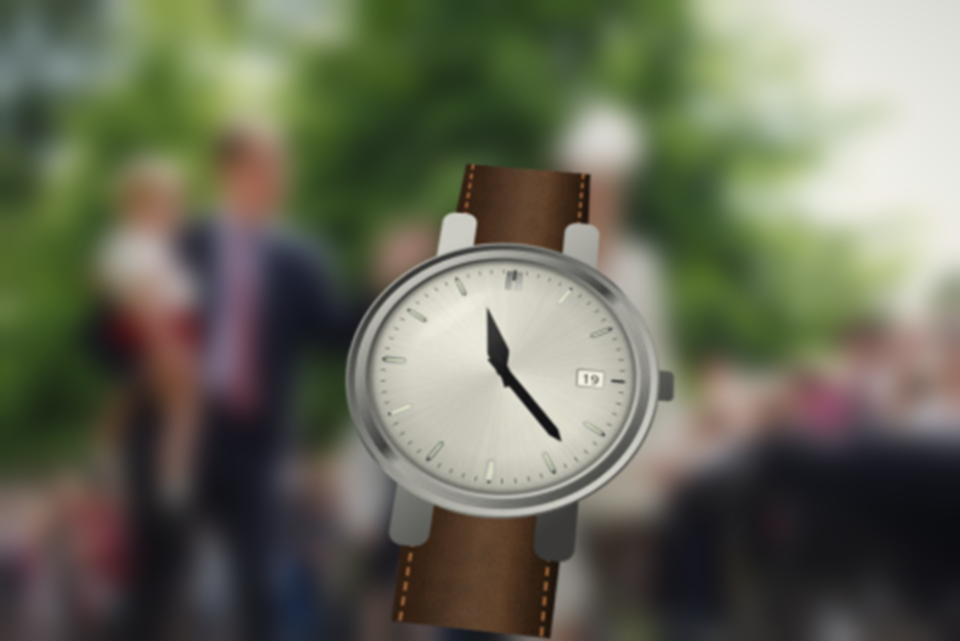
{"hour": 11, "minute": 23}
